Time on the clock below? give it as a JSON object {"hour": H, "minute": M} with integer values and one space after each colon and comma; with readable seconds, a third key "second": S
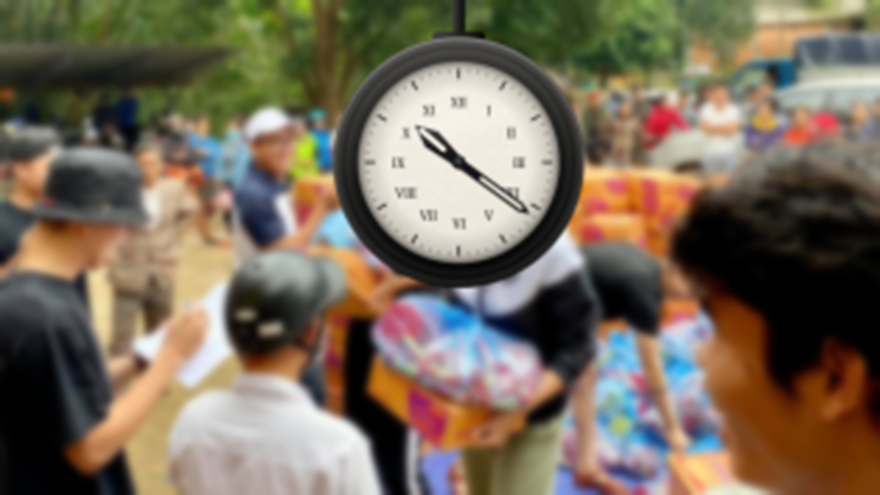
{"hour": 10, "minute": 21}
